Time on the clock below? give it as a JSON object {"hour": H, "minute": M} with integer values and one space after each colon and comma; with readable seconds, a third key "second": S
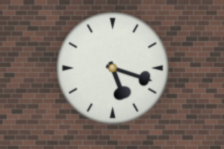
{"hour": 5, "minute": 18}
